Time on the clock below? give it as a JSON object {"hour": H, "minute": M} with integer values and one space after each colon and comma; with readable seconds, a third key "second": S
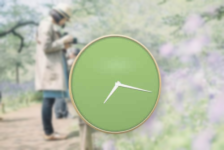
{"hour": 7, "minute": 17}
